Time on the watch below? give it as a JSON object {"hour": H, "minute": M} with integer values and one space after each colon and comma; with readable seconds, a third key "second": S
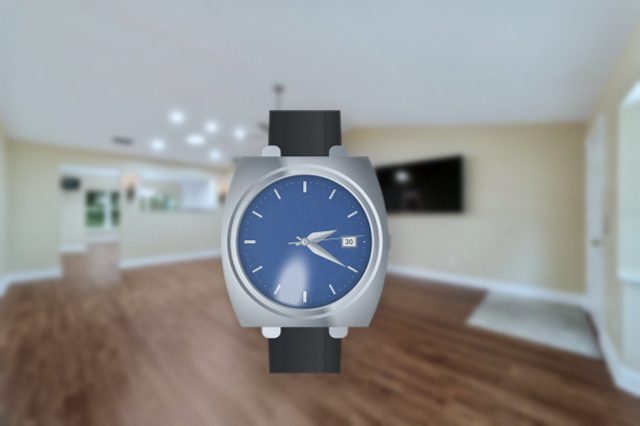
{"hour": 2, "minute": 20, "second": 14}
